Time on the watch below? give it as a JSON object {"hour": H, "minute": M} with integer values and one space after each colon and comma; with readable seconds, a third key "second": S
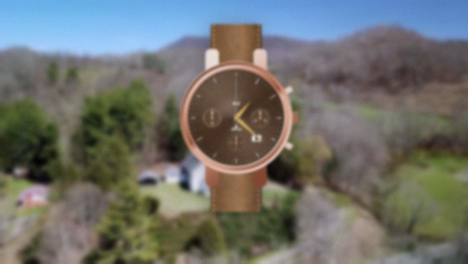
{"hour": 1, "minute": 22}
